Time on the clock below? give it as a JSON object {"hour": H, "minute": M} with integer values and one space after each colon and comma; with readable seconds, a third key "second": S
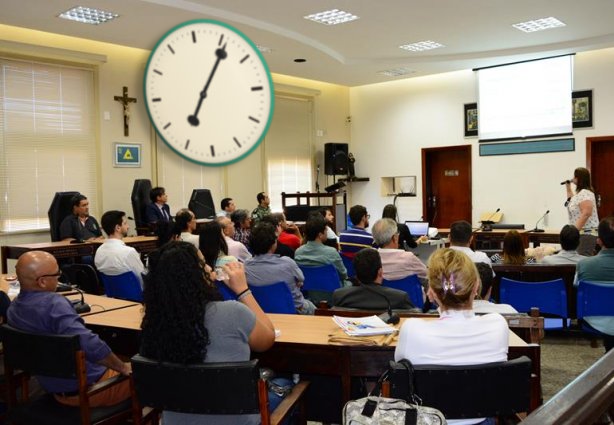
{"hour": 7, "minute": 6}
